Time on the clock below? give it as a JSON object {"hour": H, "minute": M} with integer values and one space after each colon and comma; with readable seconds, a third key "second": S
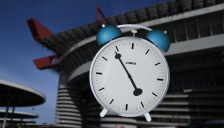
{"hour": 4, "minute": 54}
